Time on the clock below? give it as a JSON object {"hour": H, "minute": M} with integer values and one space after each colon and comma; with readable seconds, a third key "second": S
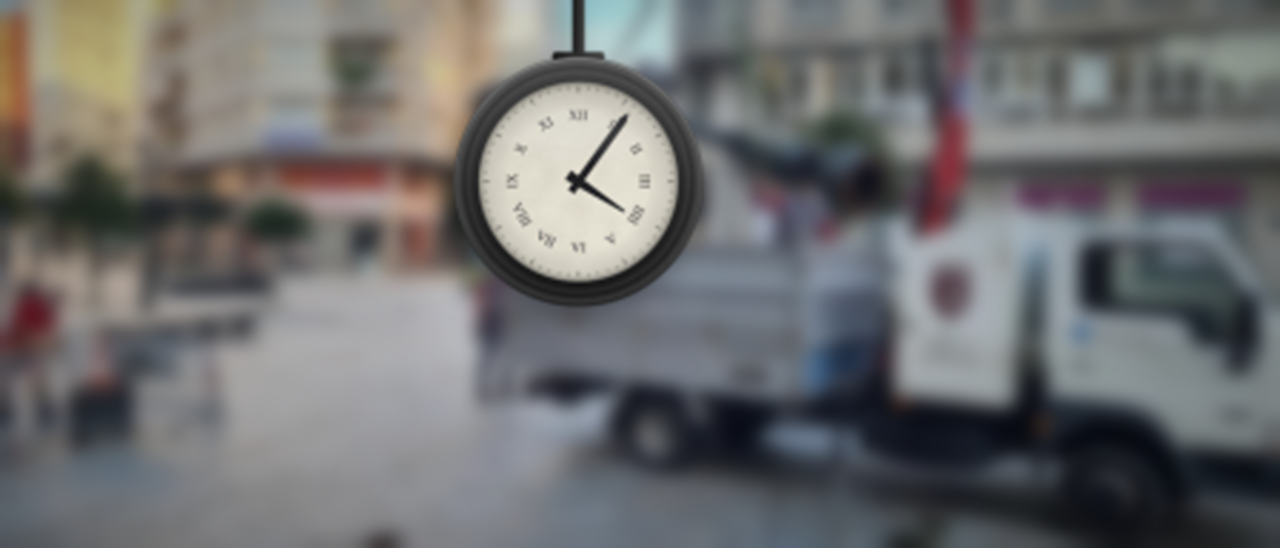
{"hour": 4, "minute": 6}
